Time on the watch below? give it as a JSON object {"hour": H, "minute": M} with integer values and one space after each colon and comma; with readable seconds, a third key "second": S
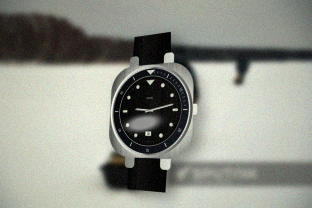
{"hour": 9, "minute": 13}
